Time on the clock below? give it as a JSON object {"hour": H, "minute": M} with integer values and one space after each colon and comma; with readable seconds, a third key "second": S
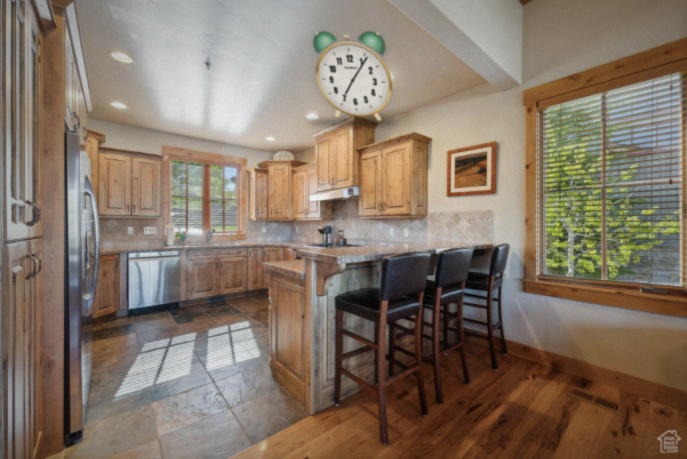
{"hour": 7, "minute": 6}
